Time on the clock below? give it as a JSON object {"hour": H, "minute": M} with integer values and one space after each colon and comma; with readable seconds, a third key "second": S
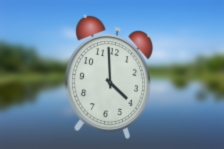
{"hour": 3, "minute": 58}
